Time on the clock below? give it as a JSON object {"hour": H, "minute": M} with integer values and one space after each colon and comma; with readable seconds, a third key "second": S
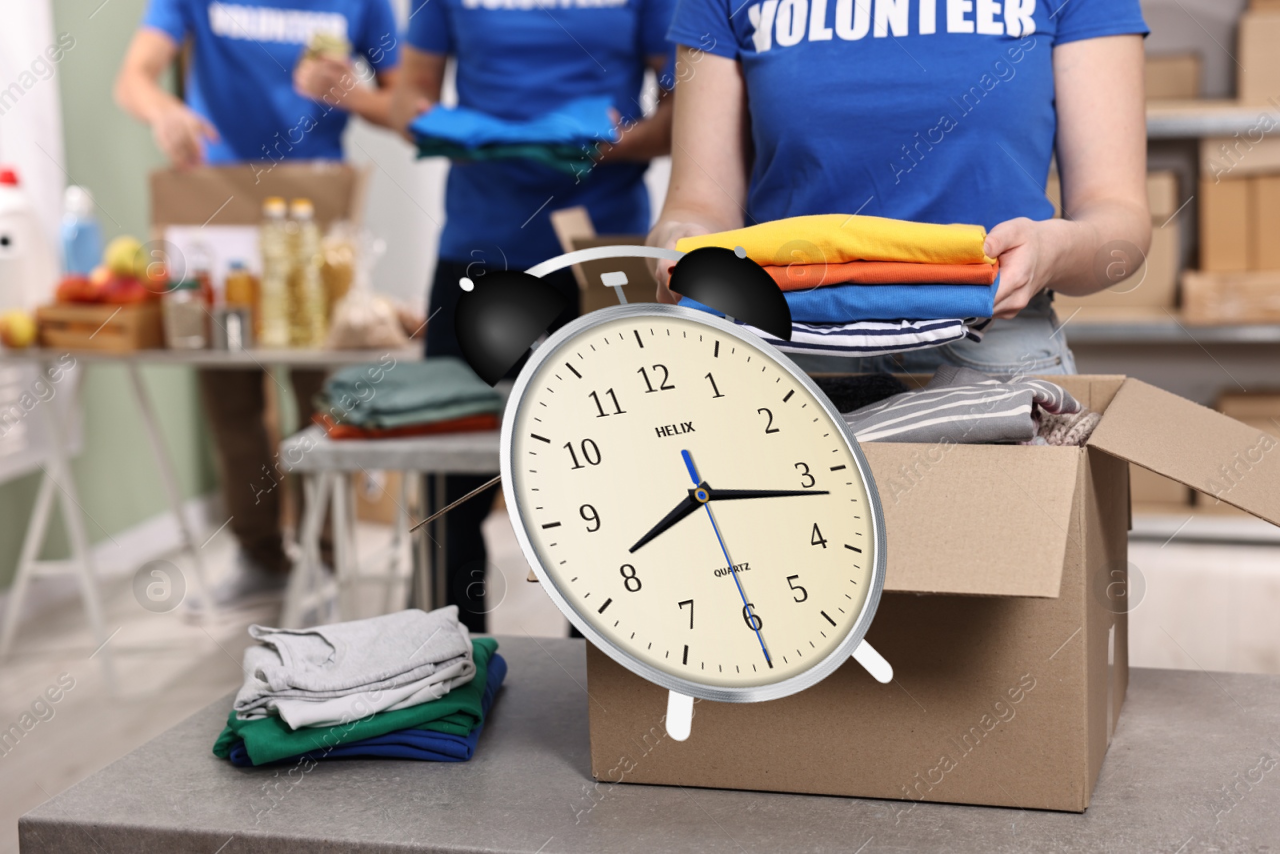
{"hour": 8, "minute": 16, "second": 30}
